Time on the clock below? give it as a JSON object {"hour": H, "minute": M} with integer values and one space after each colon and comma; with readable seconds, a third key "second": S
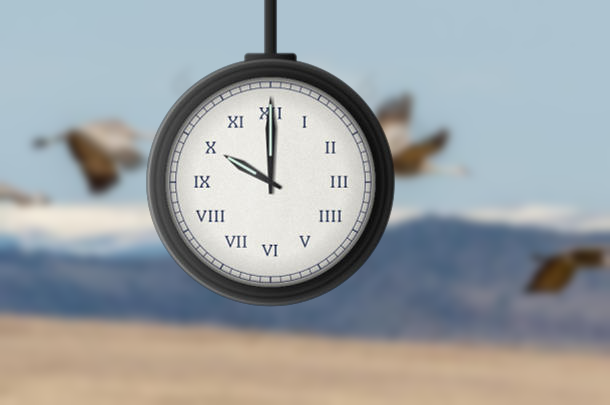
{"hour": 10, "minute": 0}
